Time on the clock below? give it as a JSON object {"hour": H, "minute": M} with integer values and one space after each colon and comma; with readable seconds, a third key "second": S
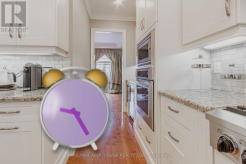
{"hour": 9, "minute": 25}
